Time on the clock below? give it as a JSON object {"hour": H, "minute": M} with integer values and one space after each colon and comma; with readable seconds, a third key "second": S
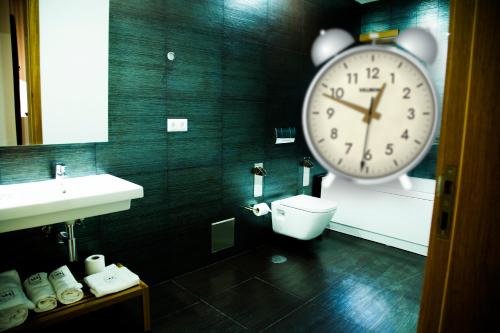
{"hour": 12, "minute": 48, "second": 31}
